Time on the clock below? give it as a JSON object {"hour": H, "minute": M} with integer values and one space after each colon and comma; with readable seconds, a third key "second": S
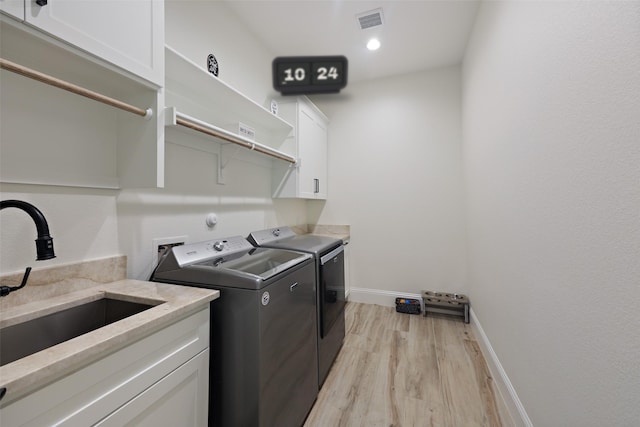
{"hour": 10, "minute": 24}
